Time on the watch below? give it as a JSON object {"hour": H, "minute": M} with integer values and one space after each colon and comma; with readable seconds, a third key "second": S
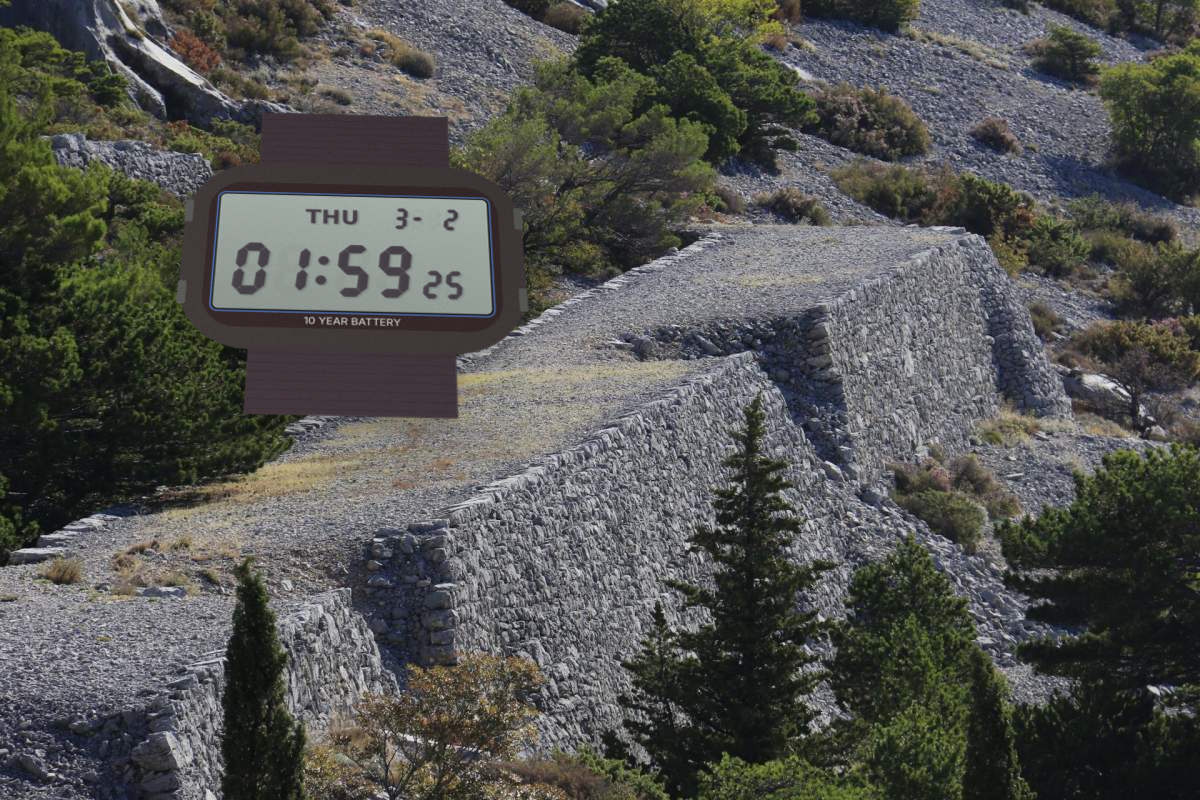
{"hour": 1, "minute": 59, "second": 25}
